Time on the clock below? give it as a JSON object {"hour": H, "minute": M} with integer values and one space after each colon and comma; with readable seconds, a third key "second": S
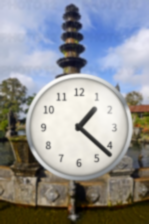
{"hour": 1, "minute": 22}
